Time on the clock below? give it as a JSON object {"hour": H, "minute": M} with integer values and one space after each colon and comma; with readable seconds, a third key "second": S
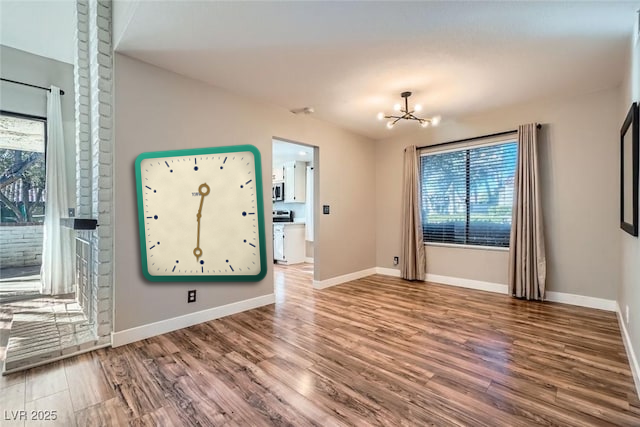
{"hour": 12, "minute": 31}
